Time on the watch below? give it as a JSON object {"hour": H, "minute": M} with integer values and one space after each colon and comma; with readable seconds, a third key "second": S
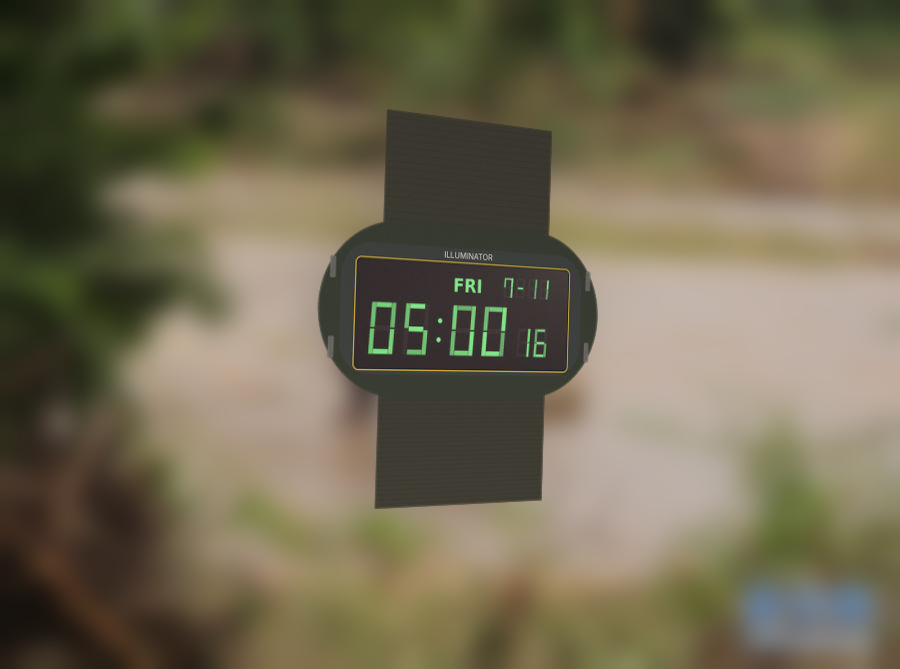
{"hour": 5, "minute": 0, "second": 16}
